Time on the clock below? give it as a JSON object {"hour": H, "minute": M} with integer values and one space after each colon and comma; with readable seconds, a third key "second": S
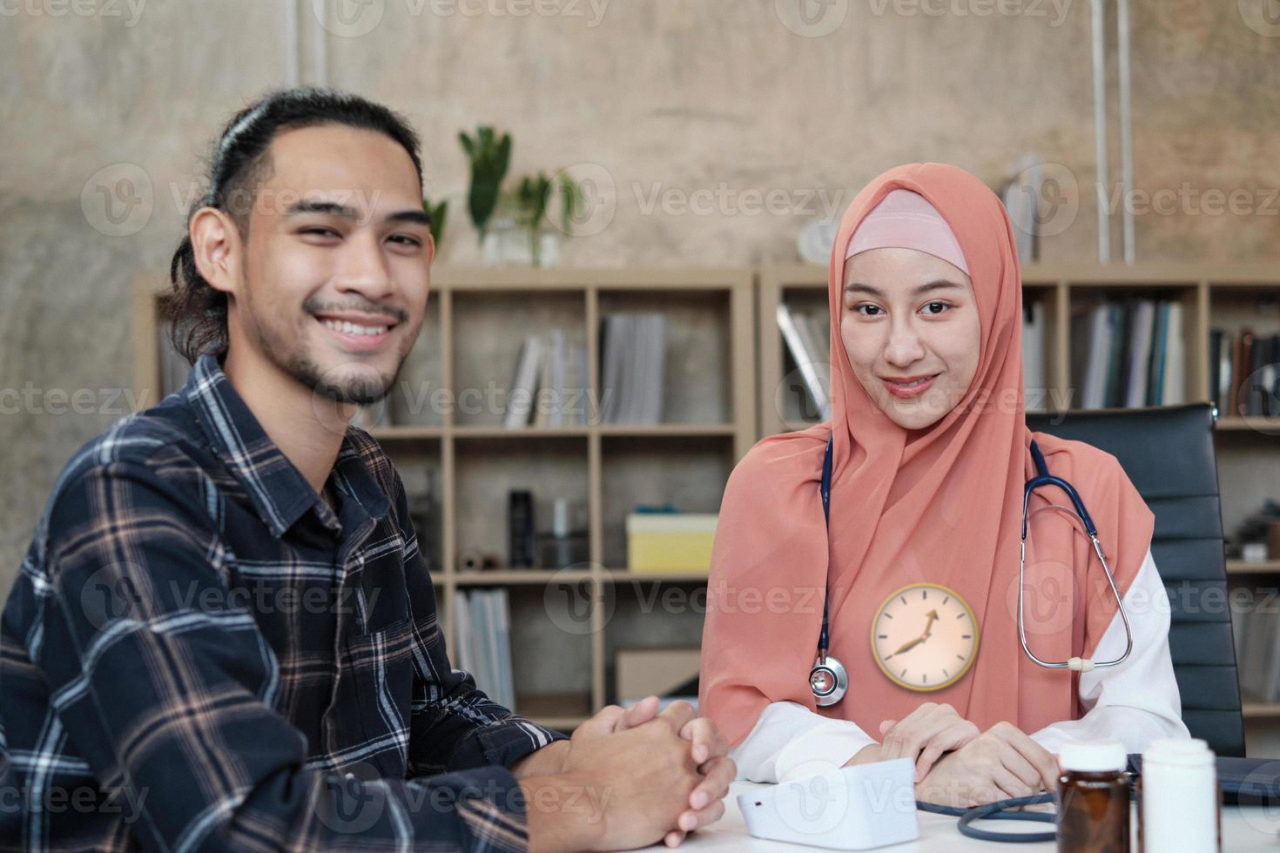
{"hour": 12, "minute": 40}
